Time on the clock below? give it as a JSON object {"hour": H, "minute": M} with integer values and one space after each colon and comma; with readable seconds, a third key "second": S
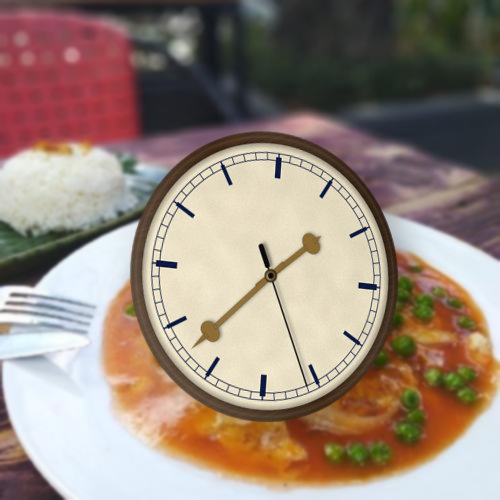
{"hour": 1, "minute": 37, "second": 26}
